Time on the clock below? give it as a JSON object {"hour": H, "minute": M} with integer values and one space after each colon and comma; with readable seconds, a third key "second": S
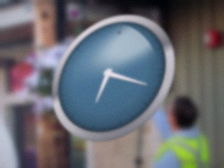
{"hour": 6, "minute": 17}
